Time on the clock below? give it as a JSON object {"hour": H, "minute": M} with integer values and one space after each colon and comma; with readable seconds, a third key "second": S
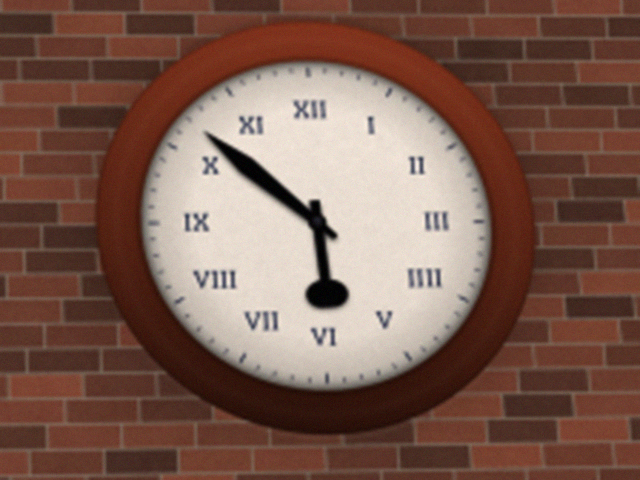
{"hour": 5, "minute": 52}
